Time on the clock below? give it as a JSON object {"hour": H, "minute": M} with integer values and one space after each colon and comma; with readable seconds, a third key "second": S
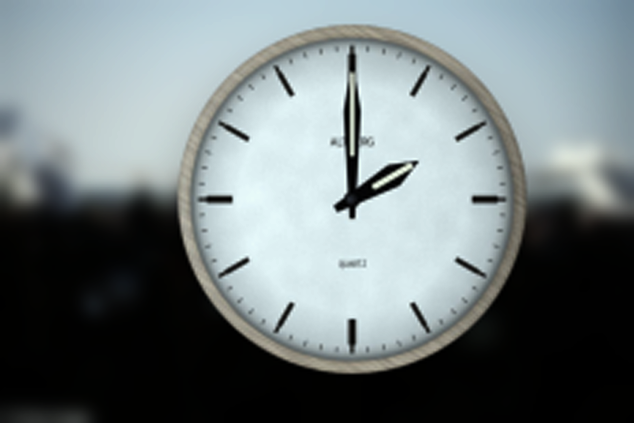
{"hour": 2, "minute": 0}
